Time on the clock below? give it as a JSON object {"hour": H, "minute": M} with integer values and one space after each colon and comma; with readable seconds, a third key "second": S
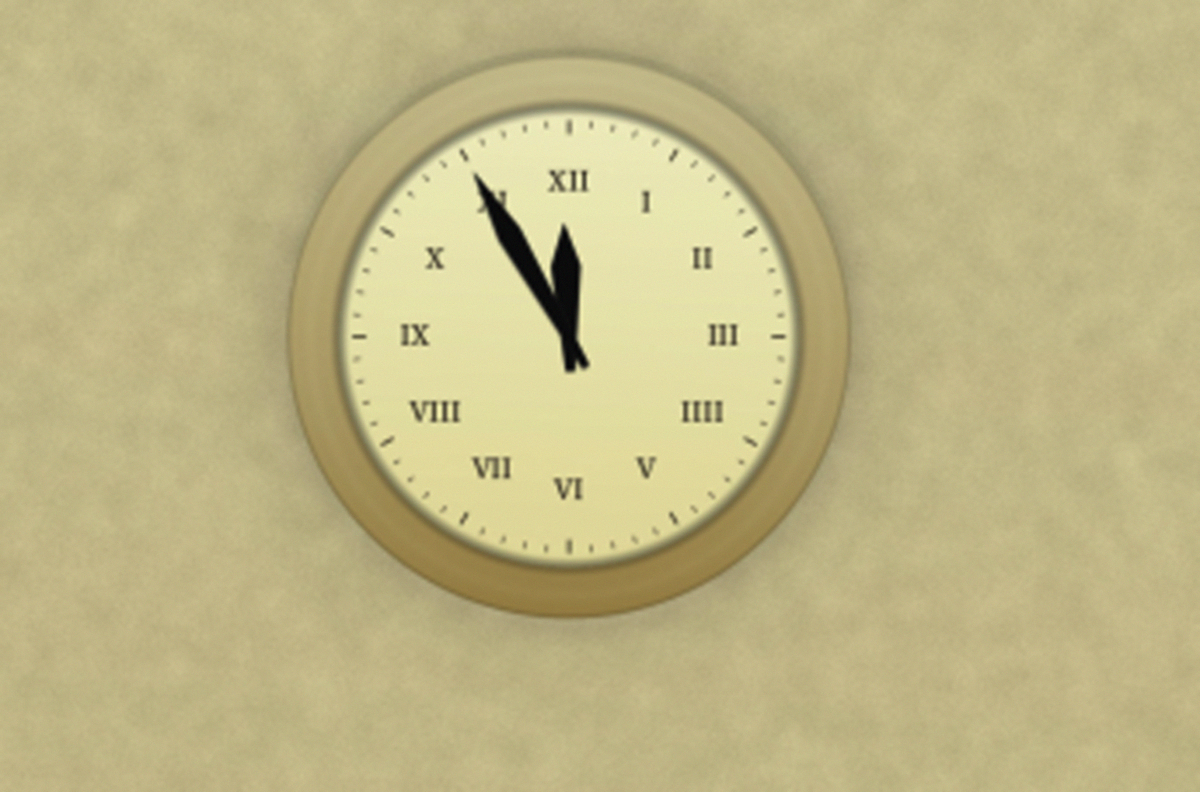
{"hour": 11, "minute": 55}
